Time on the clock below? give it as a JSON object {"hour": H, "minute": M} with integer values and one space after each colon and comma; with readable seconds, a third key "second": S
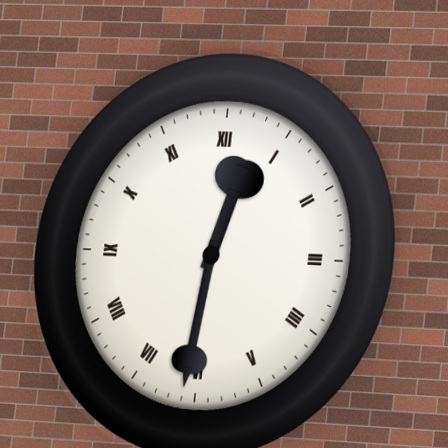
{"hour": 12, "minute": 31}
